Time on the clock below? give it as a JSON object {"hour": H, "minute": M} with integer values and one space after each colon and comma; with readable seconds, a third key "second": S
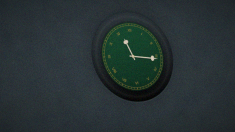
{"hour": 11, "minute": 16}
